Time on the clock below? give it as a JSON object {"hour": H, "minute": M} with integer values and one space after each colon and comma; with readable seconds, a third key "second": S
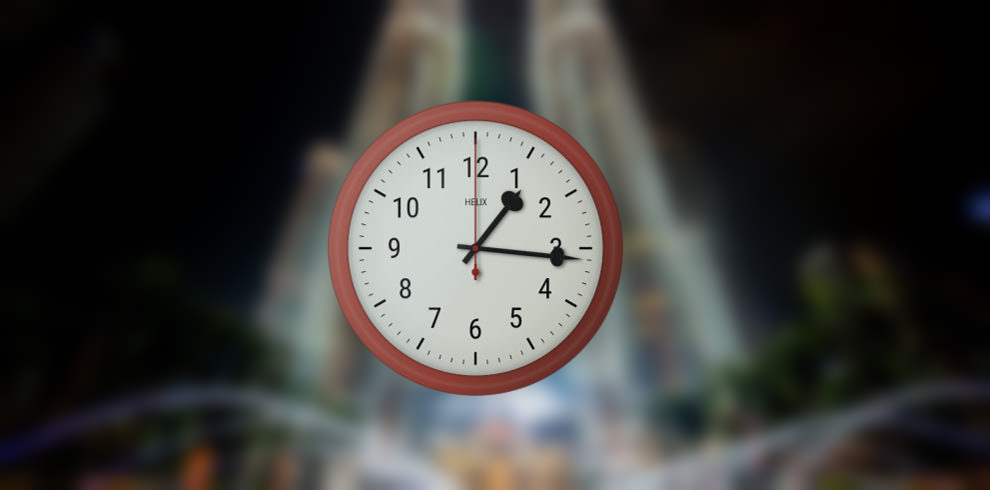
{"hour": 1, "minute": 16, "second": 0}
